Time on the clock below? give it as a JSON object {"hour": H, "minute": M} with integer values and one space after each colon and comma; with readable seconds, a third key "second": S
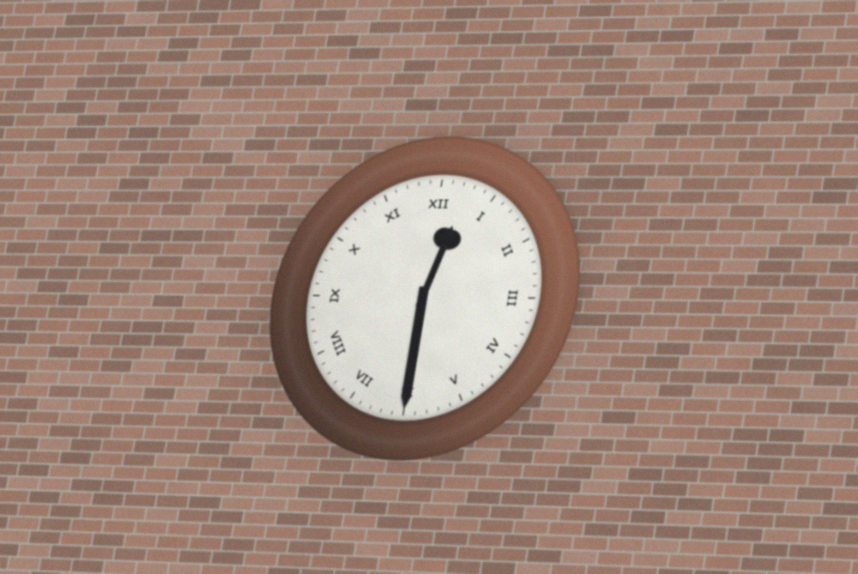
{"hour": 12, "minute": 30}
